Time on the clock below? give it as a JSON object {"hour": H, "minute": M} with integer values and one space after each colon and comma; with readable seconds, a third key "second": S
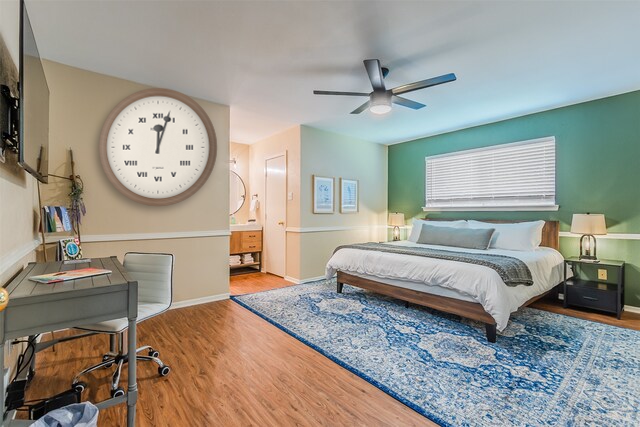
{"hour": 12, "minute": 3}
